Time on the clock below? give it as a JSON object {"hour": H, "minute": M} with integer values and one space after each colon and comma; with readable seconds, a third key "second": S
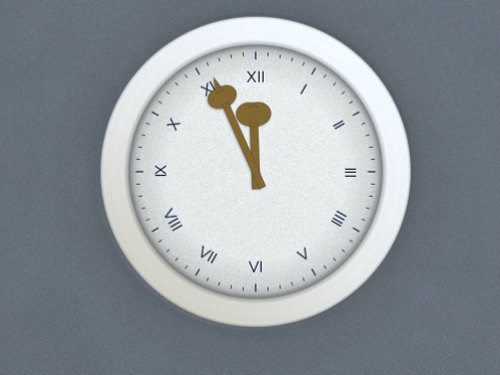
{"hour": 11, "minute": 56}
